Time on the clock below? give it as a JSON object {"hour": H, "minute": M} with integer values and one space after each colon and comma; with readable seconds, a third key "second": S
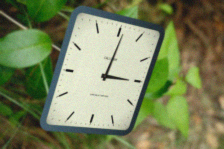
{"hour": 3, "minute": 1}
